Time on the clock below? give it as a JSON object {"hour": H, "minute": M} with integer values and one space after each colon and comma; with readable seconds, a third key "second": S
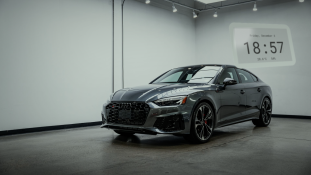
{"hour": 18, "minute": 57}
